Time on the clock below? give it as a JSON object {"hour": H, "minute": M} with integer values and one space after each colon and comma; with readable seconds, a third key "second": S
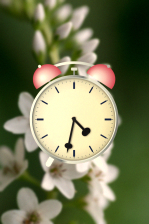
{"hour": 4, "minute": 32}
